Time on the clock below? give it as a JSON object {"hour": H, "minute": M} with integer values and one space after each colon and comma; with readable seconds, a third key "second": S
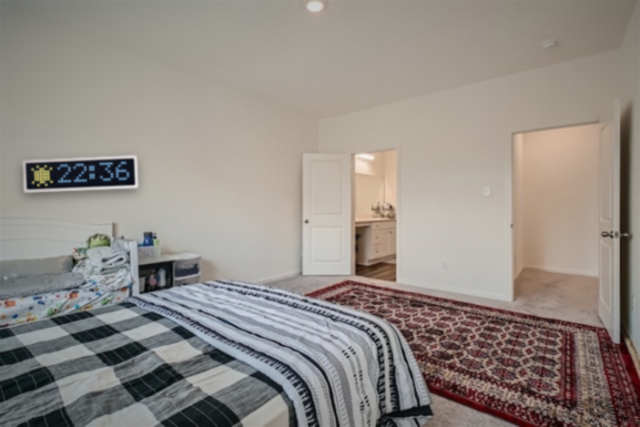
{"hour": 22, "minute": 36}
